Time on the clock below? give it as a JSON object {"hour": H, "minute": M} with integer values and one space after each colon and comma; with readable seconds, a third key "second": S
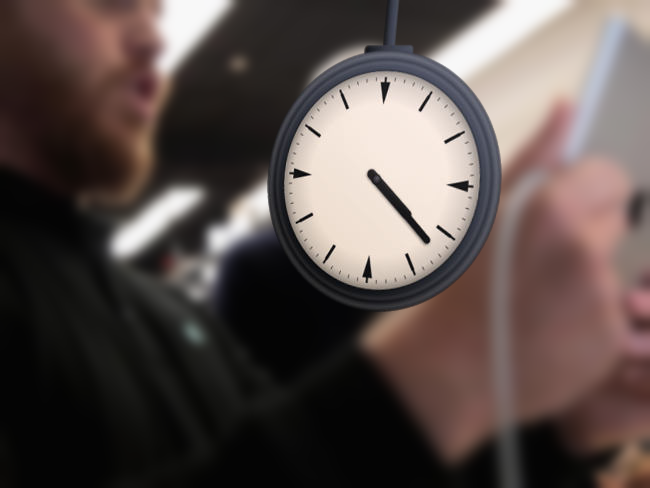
{"hour": 4, "minute": 22}
